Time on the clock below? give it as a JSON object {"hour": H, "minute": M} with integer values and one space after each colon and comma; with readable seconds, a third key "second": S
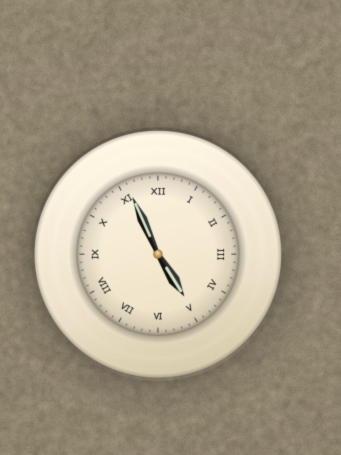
{"hour": 4, "minute": 56}
